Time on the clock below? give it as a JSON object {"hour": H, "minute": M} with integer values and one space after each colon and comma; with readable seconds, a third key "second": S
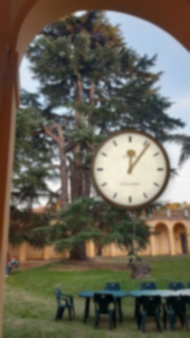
{"hour": 12, "minute": 6}
